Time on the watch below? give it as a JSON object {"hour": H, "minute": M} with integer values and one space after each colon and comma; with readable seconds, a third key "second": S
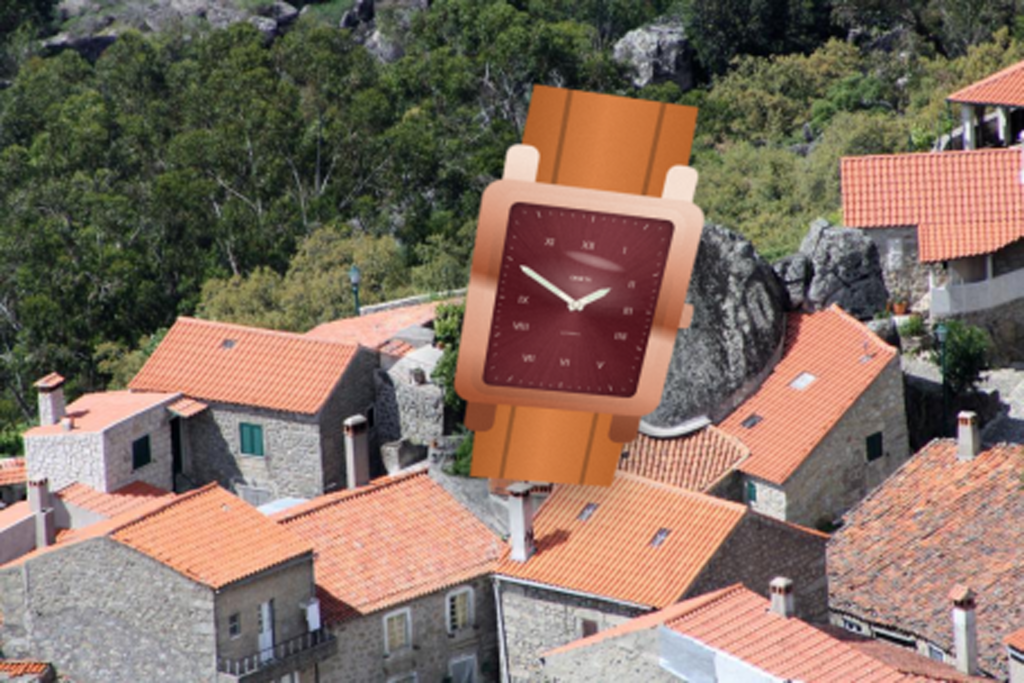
{"hour": 1, "minute": 50}
